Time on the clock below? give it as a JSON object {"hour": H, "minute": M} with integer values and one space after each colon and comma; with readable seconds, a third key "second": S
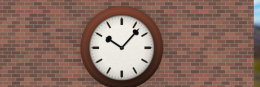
{"hour": 10, "minute": 7}
